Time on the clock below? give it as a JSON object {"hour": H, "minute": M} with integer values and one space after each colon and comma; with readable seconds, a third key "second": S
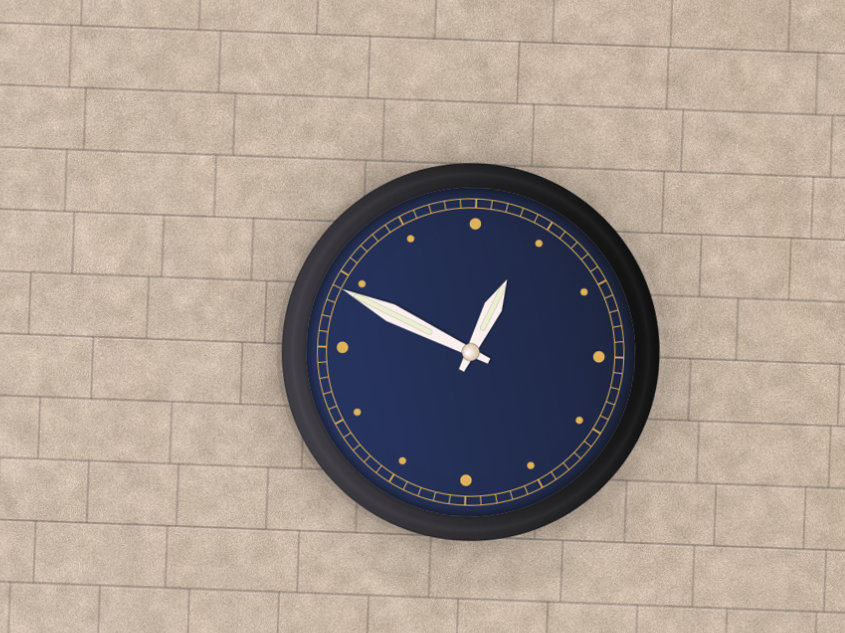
{"hour": 12, "minute": 49}
